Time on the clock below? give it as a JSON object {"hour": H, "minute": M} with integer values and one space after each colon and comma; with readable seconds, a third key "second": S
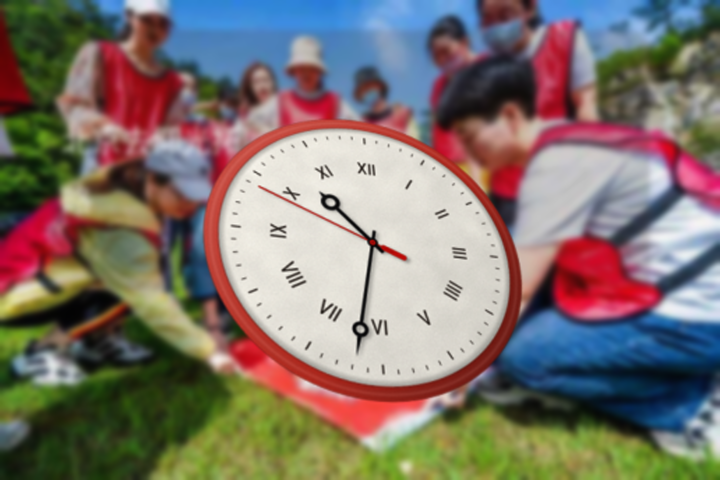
{"hour": 10, "minute": 31, "second": 49}
